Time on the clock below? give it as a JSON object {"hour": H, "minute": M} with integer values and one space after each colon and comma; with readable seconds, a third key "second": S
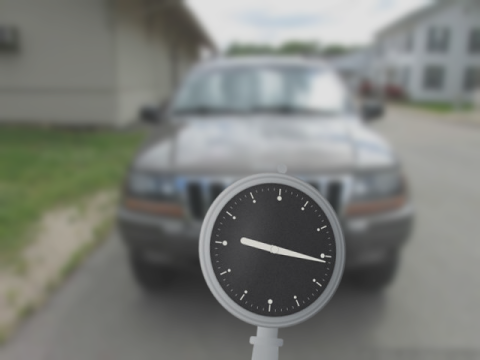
{"hour": 9, "minute": 16}
